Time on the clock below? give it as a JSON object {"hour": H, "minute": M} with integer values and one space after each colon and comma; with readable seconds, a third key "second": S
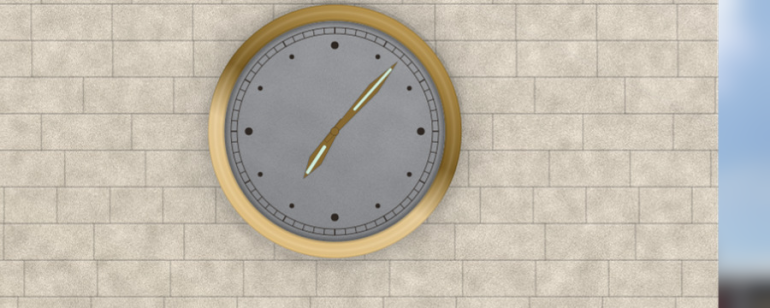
{"hour": 7, "minute": 7}
